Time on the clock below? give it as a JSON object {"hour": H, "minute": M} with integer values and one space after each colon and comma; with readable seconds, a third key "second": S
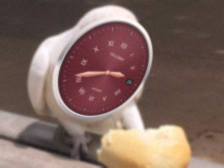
{"hour": 2, "minute": 41}
